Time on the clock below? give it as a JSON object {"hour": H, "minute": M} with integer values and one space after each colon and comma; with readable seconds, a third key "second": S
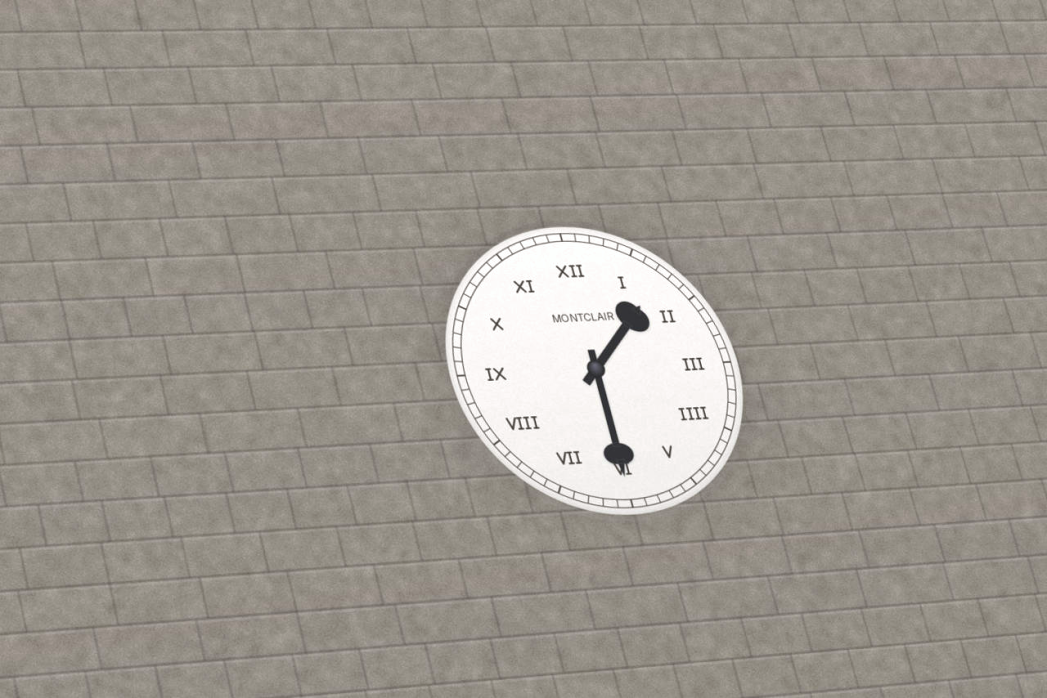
{"hour": 1, "minute": 30}
